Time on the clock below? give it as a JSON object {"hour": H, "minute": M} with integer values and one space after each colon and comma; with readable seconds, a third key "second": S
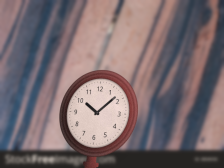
{"hour": 10, "minute": 8}
